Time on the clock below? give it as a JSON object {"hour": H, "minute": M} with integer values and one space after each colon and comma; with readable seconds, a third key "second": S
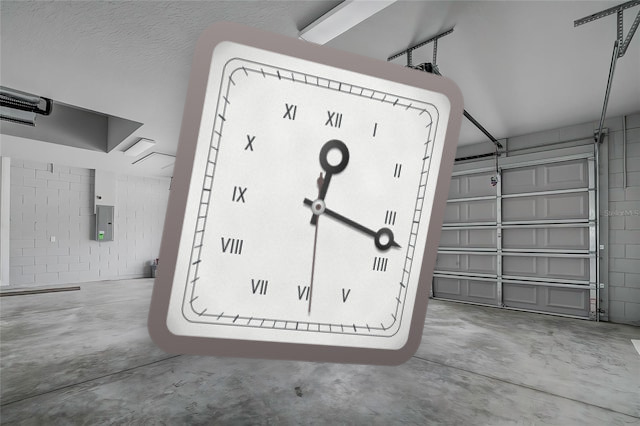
{"hour": 12, "minute": 17, "second": 29}
